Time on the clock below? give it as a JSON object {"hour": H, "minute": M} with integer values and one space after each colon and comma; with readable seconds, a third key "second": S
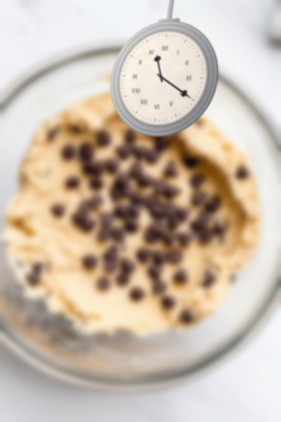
{"hour": 11, "minute": 20}
